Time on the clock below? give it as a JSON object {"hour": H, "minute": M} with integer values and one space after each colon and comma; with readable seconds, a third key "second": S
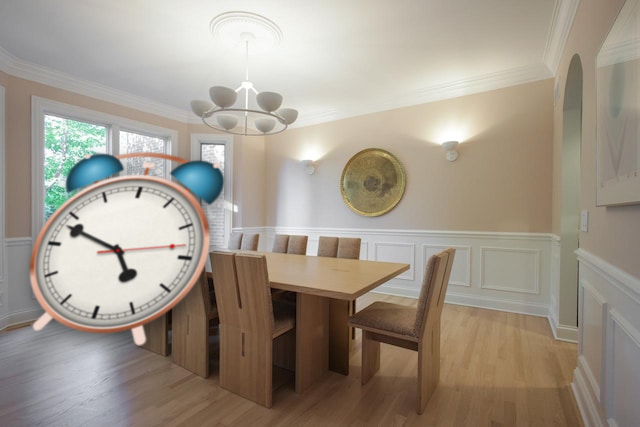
{"hour": 4, "minute": 48, "second": 13}
